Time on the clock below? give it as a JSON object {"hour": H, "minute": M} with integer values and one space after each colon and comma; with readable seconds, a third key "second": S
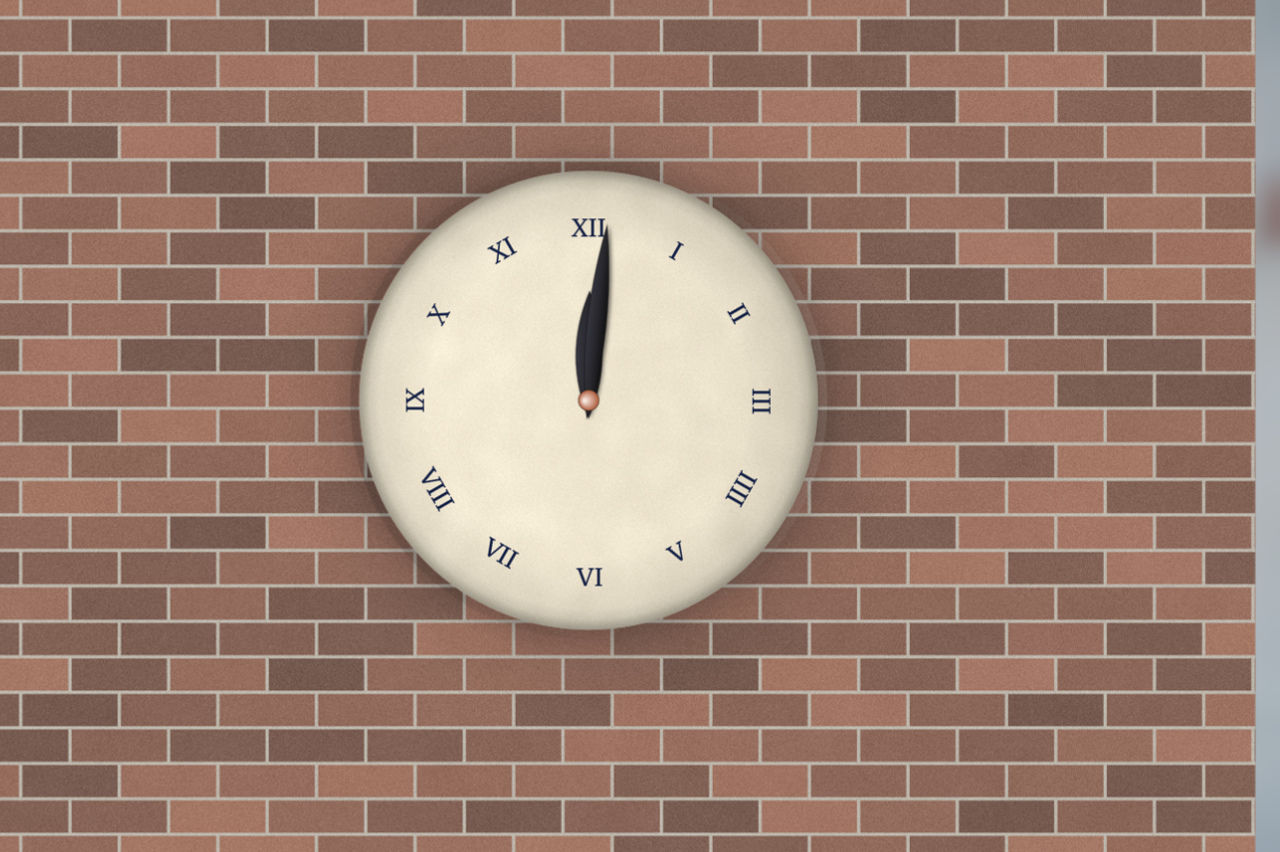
{"hour": 12, "minute": 1}
